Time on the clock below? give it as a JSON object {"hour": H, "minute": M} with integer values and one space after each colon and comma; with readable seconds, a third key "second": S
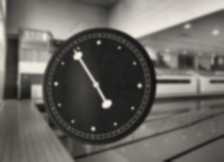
{"hour": 4, "minute": 54}
